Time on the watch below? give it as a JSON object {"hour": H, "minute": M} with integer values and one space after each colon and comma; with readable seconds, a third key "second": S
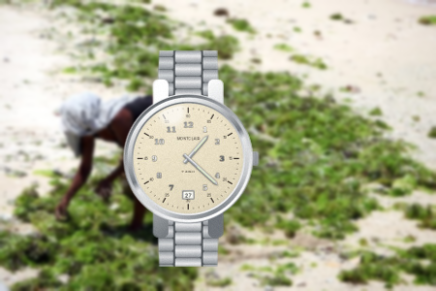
{"hour": 1, "minute": 22}
